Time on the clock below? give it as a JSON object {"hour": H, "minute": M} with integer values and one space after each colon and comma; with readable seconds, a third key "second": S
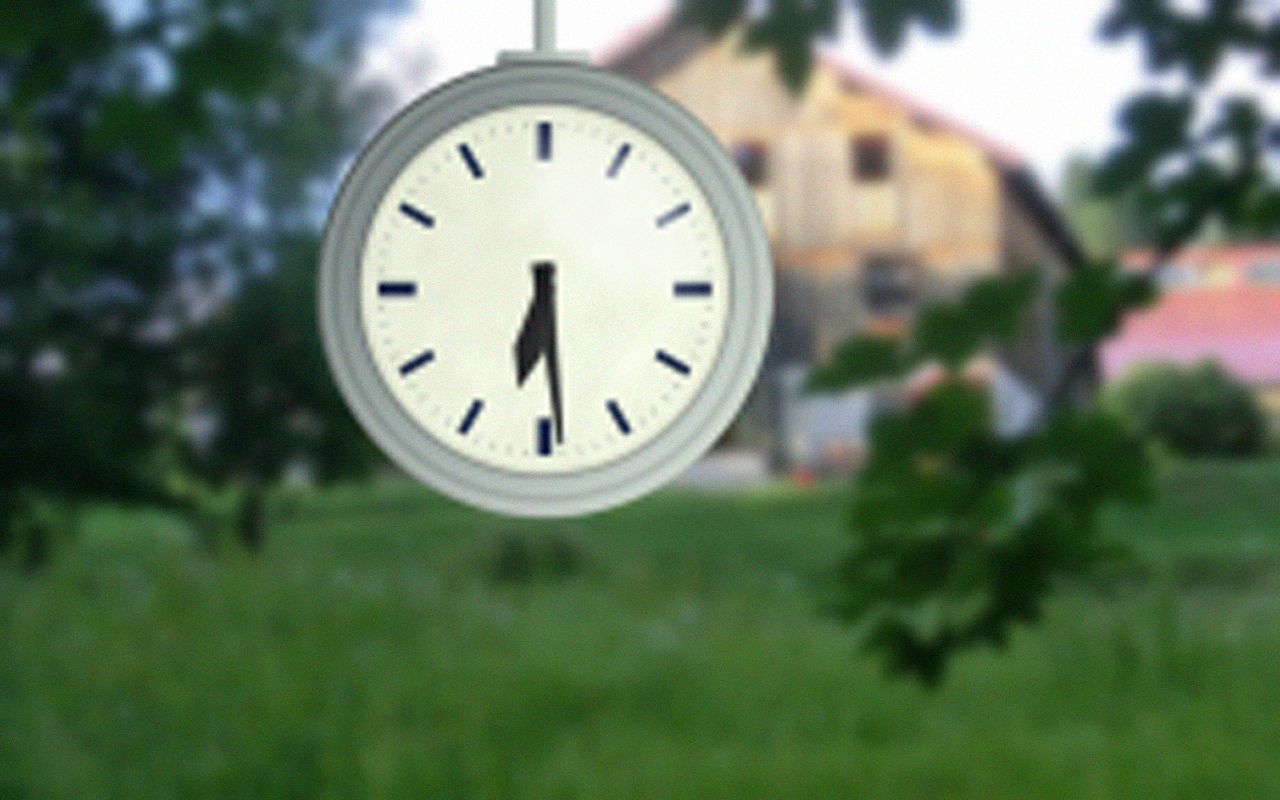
{"hour": 6, "minute": 29}
